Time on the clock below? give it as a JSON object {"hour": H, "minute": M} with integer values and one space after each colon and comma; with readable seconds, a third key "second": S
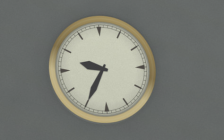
{"hour": 9, "minute": 35}
